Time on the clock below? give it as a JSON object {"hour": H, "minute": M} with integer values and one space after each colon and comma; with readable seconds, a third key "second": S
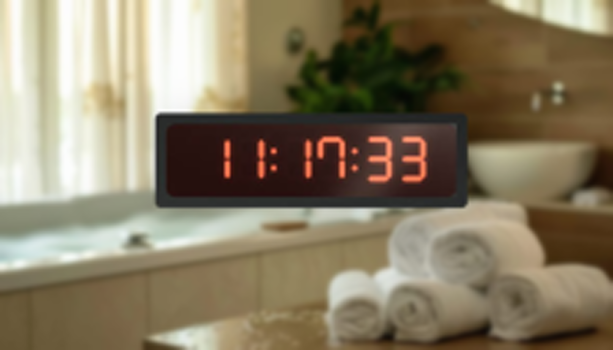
{"hour": 11, "minute": 17, "second": 33}
